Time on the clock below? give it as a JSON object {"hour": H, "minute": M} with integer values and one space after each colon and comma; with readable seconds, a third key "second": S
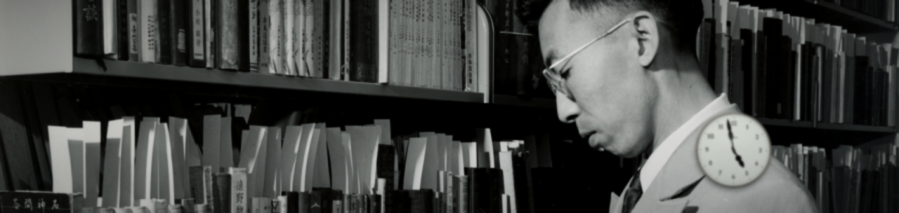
{"hour": 4, "minute": 58}
